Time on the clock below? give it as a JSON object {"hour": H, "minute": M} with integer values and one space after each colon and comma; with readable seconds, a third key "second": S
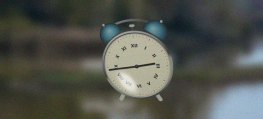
{"hour": 2, "minute": 44}
